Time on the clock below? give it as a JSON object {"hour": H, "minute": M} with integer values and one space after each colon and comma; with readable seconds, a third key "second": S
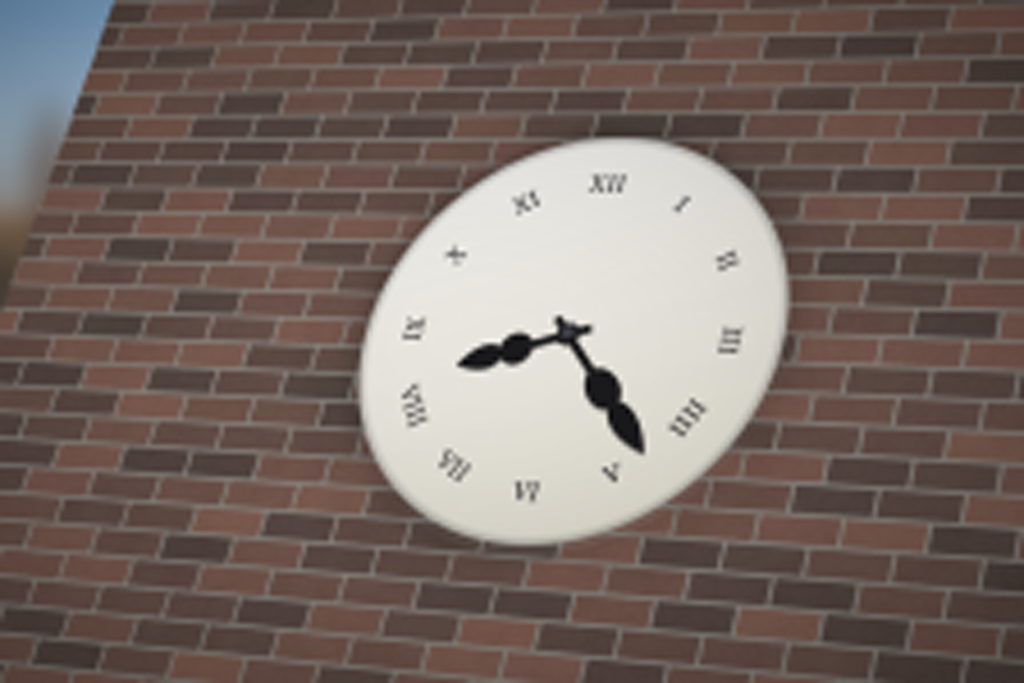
{"hour": 8, "minute": 23}
